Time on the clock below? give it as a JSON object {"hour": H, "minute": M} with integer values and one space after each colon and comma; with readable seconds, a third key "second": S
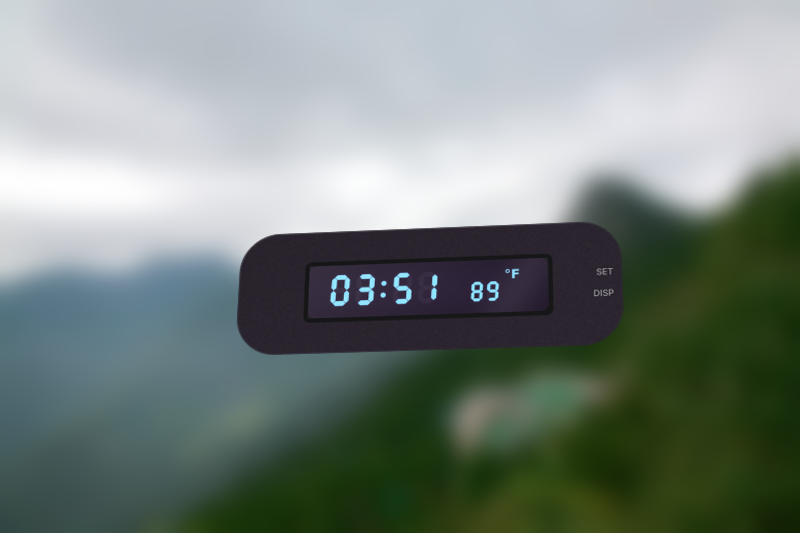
{"hour": 3, "minute": 51}
